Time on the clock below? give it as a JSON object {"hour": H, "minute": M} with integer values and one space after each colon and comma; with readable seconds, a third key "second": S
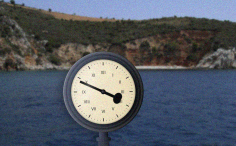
{"hour": 3, "minute": 49}
